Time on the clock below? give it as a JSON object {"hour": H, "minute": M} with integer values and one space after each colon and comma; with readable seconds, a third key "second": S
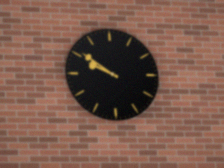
{"hour": 9, "minute": 51}
